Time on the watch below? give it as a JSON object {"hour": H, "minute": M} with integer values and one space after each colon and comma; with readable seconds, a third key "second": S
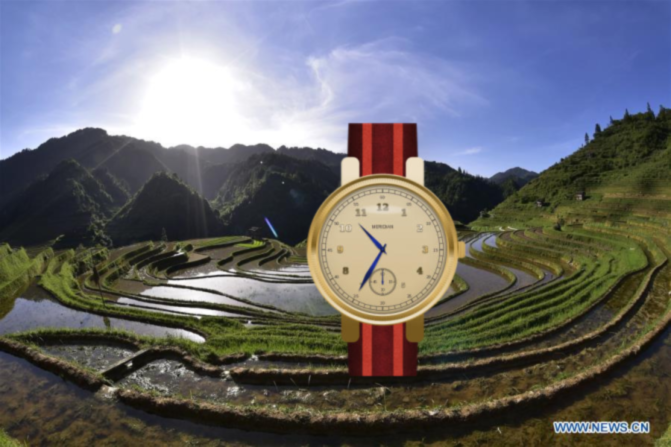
{"hour": 10, "minute": 35}
